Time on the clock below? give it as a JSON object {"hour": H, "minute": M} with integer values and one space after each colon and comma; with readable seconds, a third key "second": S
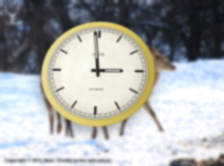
{"hour": 2, "minute": 59}
